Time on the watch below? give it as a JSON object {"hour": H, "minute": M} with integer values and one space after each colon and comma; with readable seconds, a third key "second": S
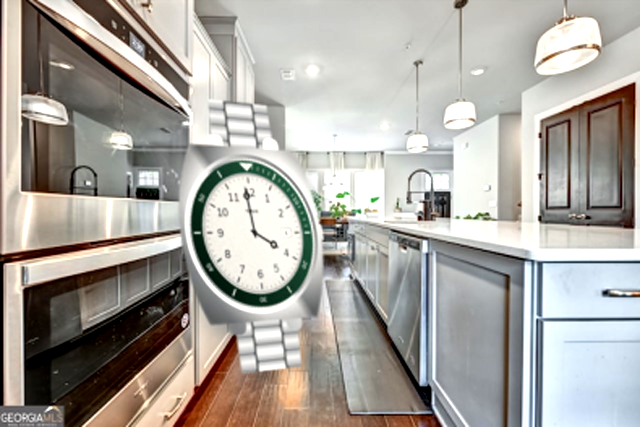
{"hour": 3, "minute": 59}
